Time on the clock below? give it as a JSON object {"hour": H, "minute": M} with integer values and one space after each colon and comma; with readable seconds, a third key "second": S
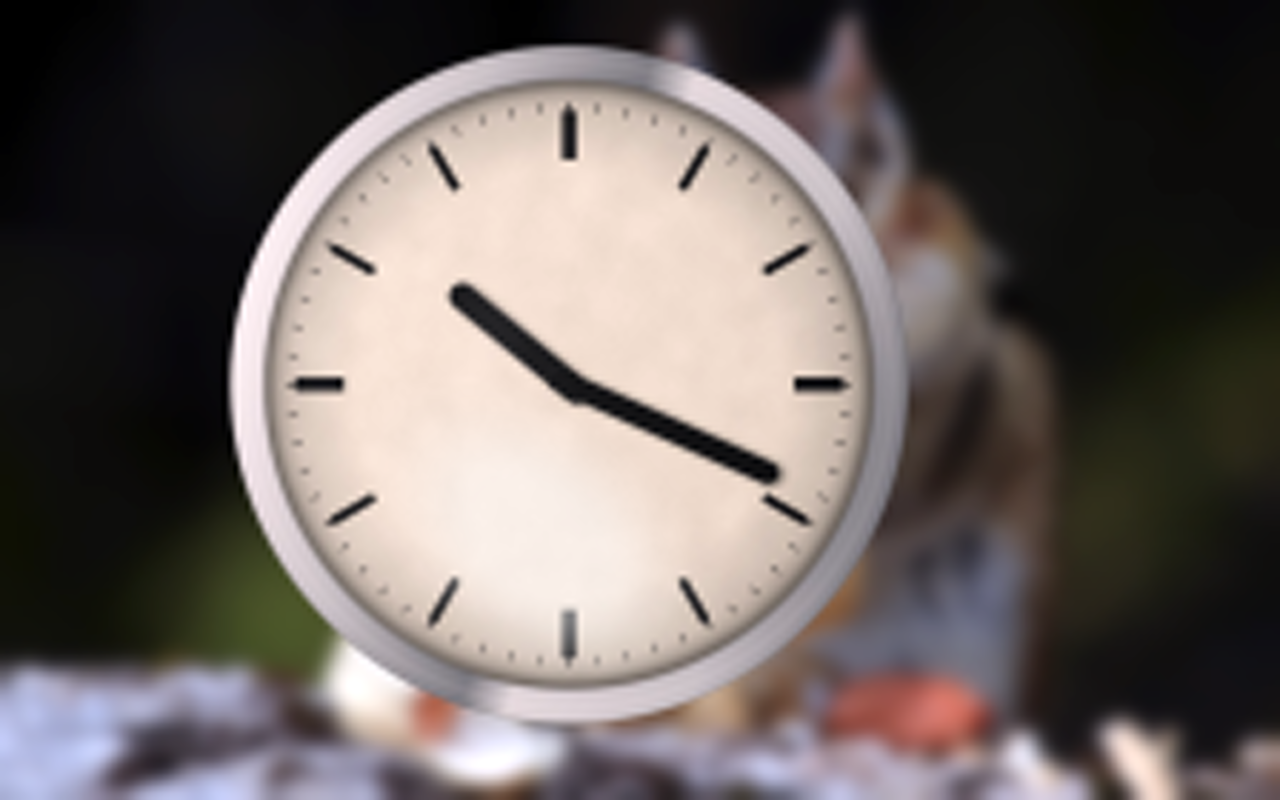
{"hour": 10, "minute": 19}
